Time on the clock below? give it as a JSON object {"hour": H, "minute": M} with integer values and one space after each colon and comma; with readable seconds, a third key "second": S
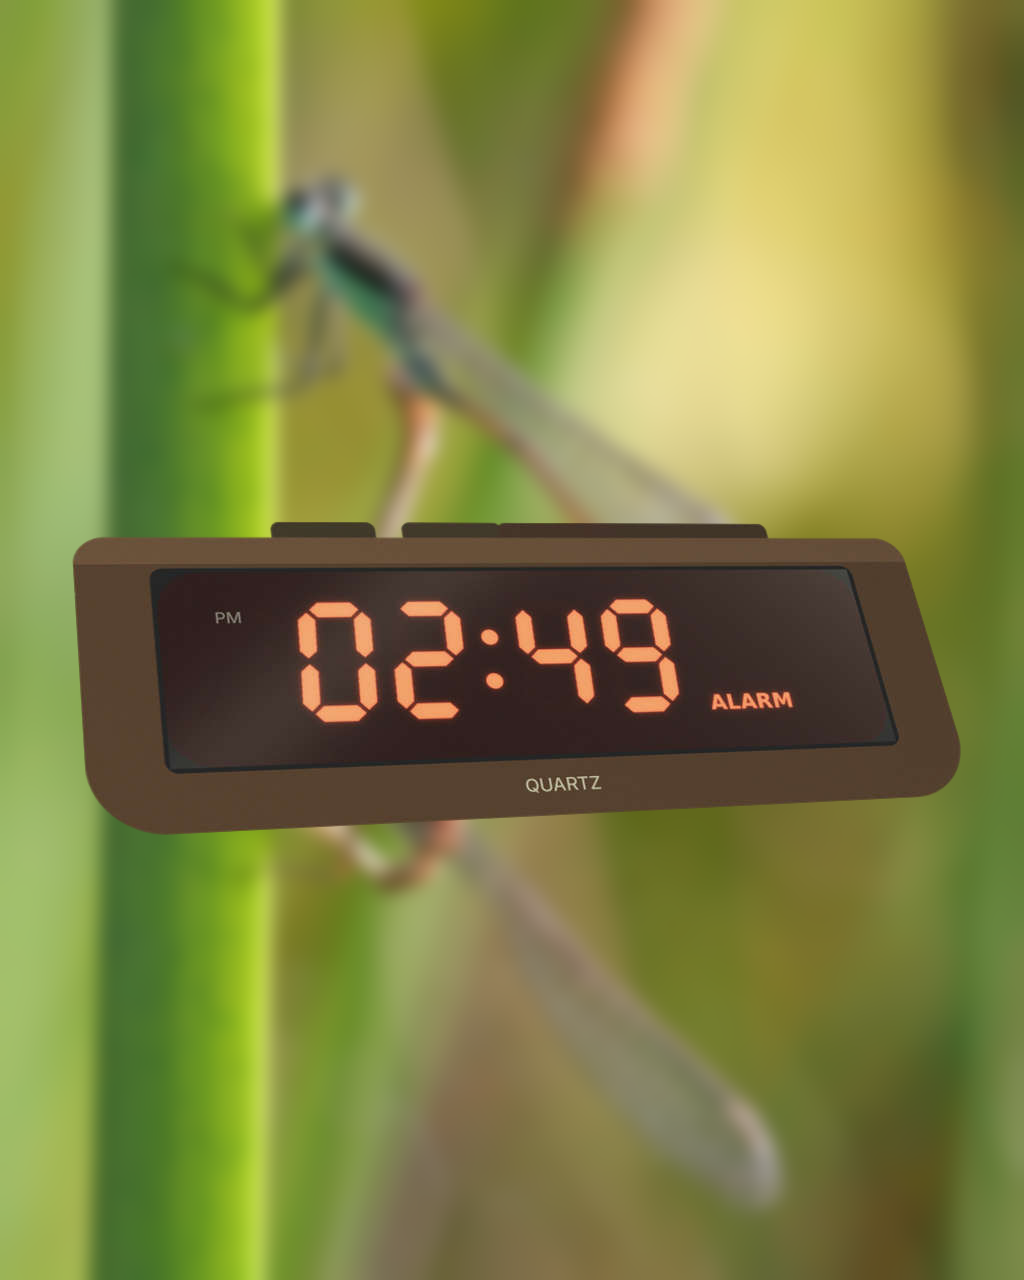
{"hour": 2, "minute": 49}
